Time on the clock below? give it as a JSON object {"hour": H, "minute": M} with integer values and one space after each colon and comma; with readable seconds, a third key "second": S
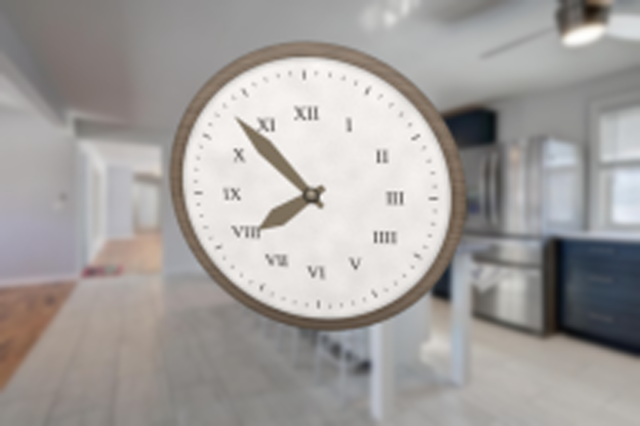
{"hour": 7, "minute": 53}
